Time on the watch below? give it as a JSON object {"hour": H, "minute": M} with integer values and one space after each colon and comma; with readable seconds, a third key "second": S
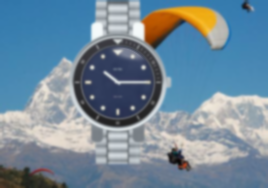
{"hour": 10, "minute": 15}
